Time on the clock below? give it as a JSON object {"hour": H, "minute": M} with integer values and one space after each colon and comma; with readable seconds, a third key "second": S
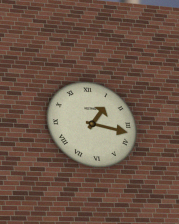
{"hour": 1, "minute": 17}
